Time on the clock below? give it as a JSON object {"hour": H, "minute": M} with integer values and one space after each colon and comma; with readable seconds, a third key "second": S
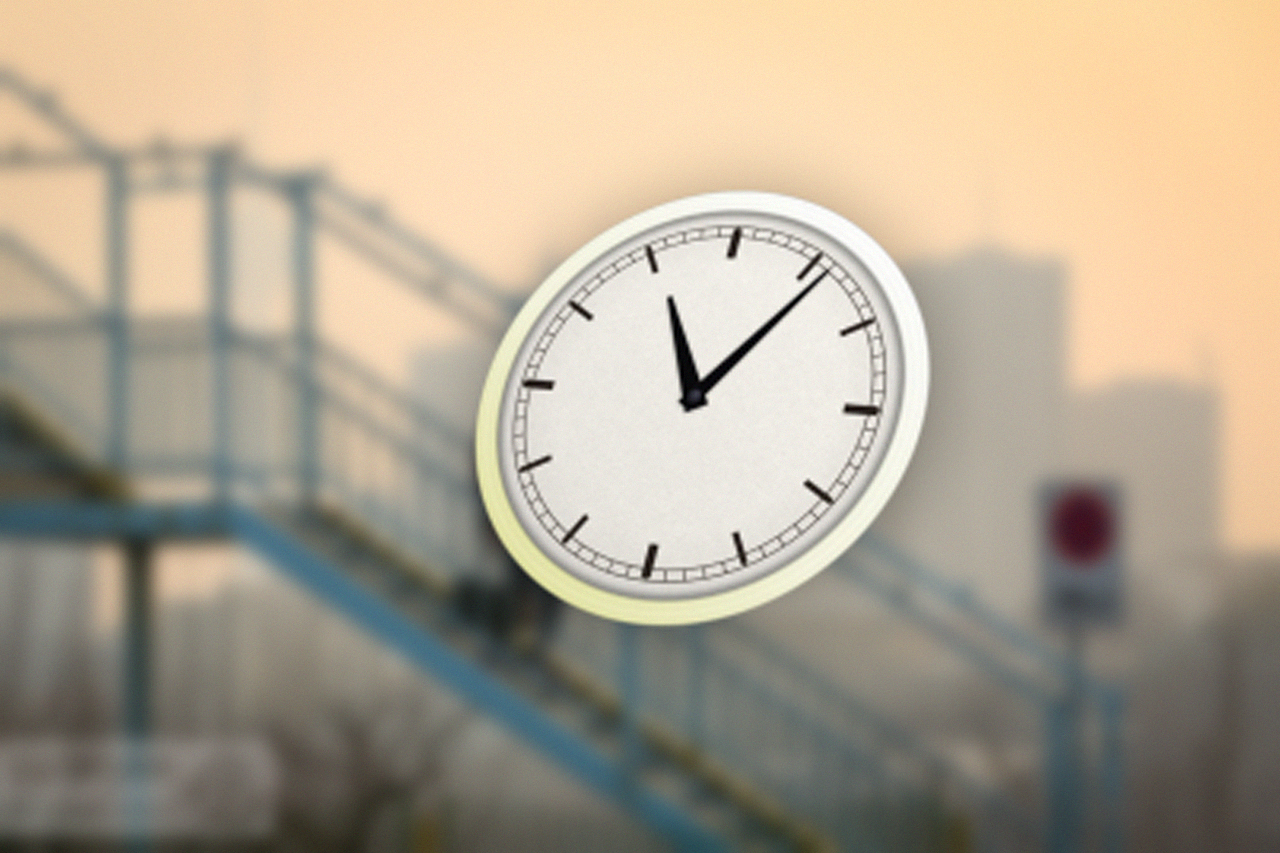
{"hour": 11, "minute": 6}
